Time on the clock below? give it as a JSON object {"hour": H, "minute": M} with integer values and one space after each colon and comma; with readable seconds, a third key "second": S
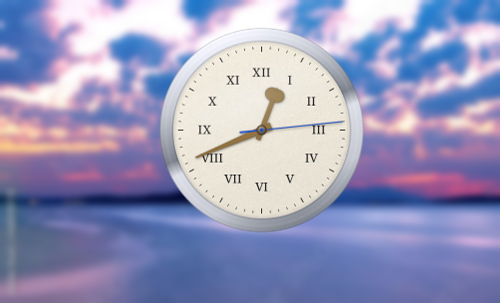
{"hour": 12, "minute": 41, "second": 14}
